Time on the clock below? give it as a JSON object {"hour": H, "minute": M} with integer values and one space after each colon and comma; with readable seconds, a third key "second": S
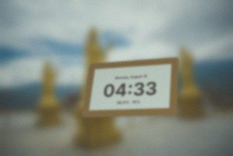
{"hour": 4, "minute": 33}
